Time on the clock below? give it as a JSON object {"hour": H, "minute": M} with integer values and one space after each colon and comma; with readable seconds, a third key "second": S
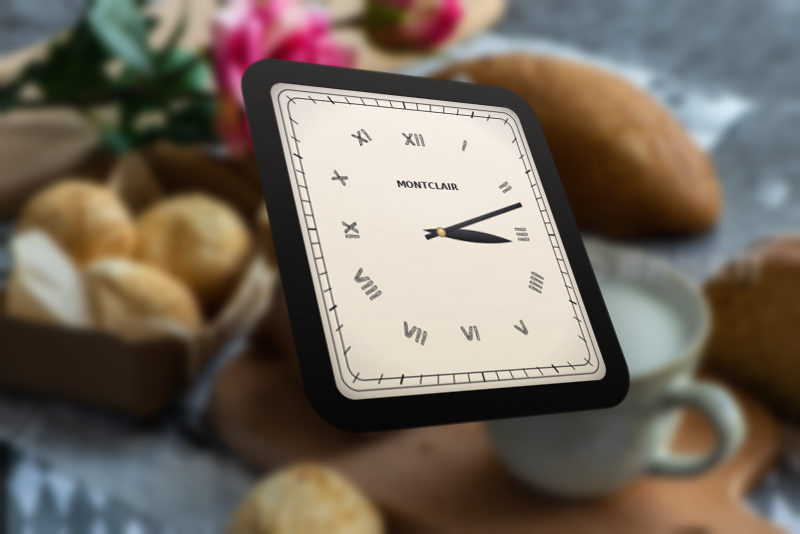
{"hour": 3, "minute": 12}
